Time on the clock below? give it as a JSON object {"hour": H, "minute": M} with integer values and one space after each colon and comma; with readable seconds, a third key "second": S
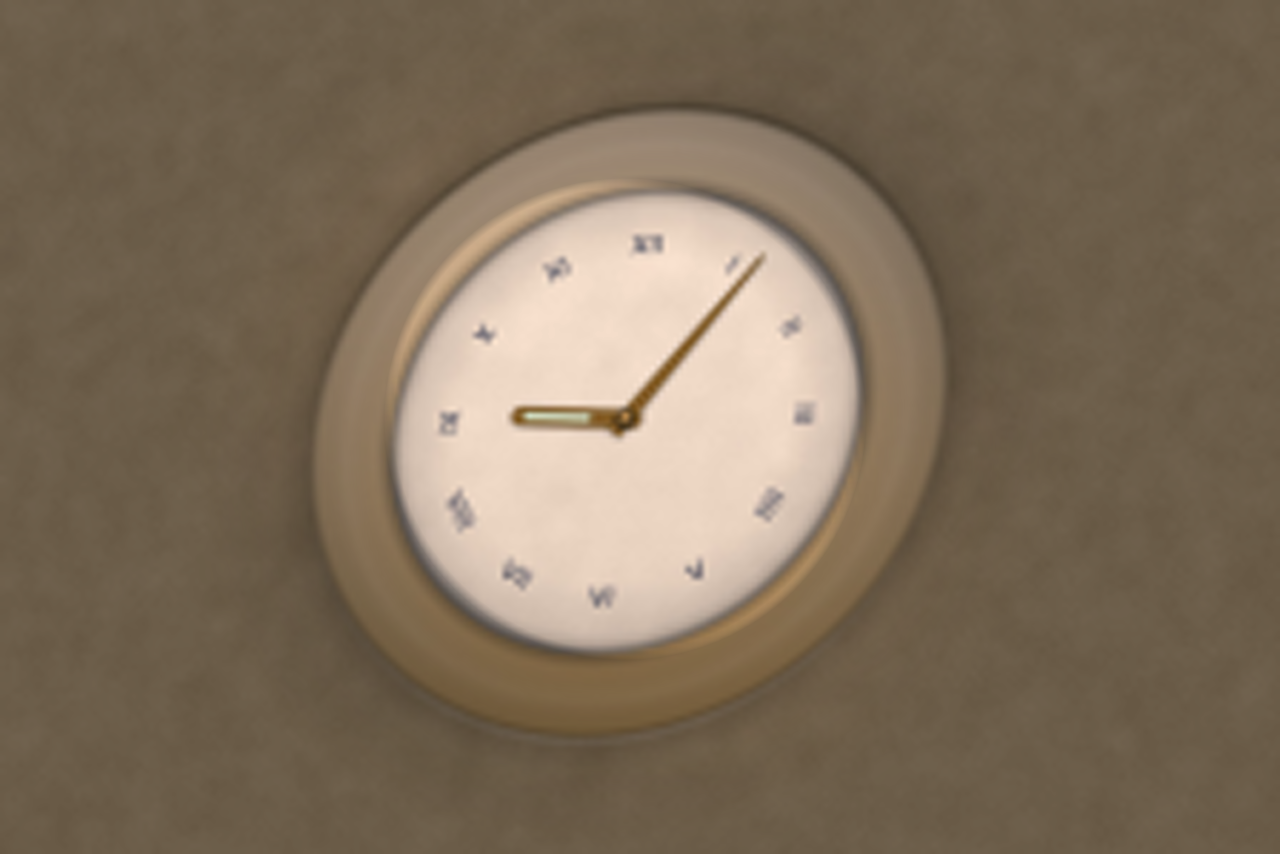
{"hour": 9, "minute": 6}
